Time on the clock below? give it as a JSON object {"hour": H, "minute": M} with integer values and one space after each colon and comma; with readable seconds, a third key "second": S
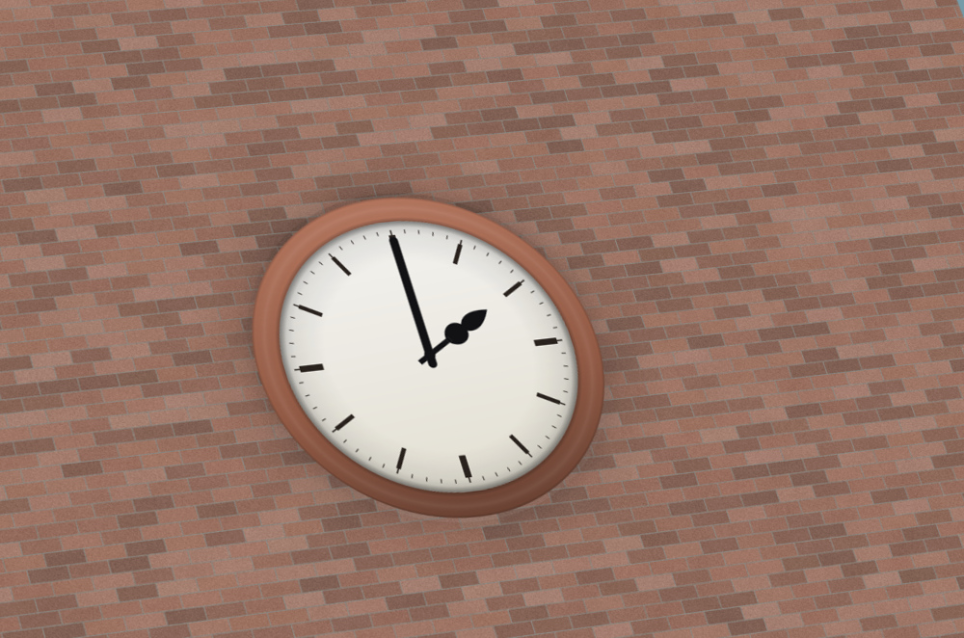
{"hour": 2, "minute": 0}
